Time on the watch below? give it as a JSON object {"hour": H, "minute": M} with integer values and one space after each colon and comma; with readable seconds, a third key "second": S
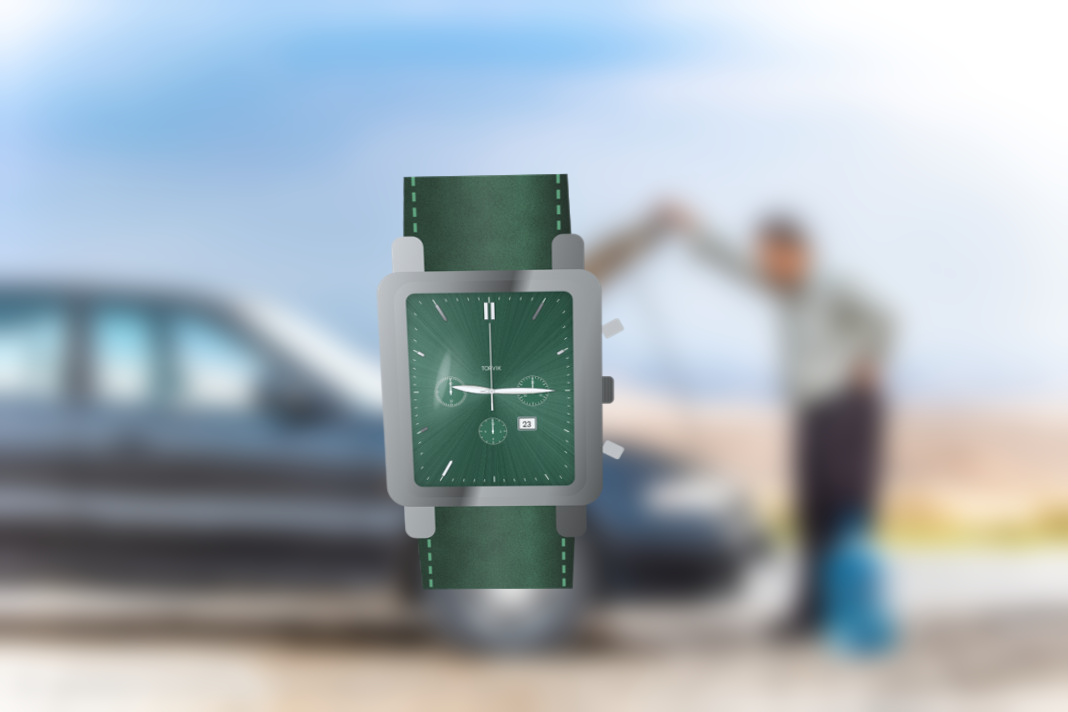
{"hour": 9, "minute": 15}
